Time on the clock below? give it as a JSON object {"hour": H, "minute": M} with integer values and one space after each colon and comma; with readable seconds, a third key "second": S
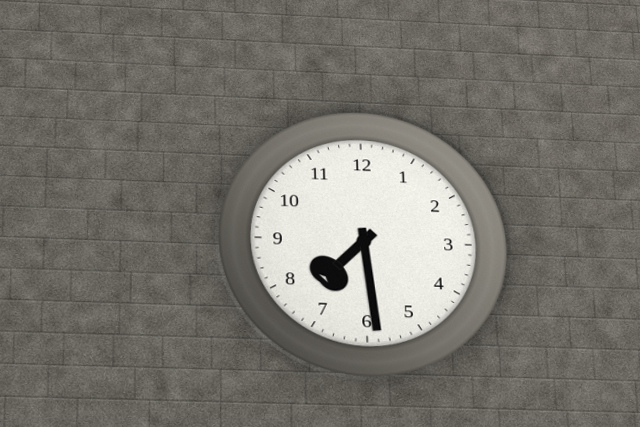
{"hour": 7, "minute": 29}
